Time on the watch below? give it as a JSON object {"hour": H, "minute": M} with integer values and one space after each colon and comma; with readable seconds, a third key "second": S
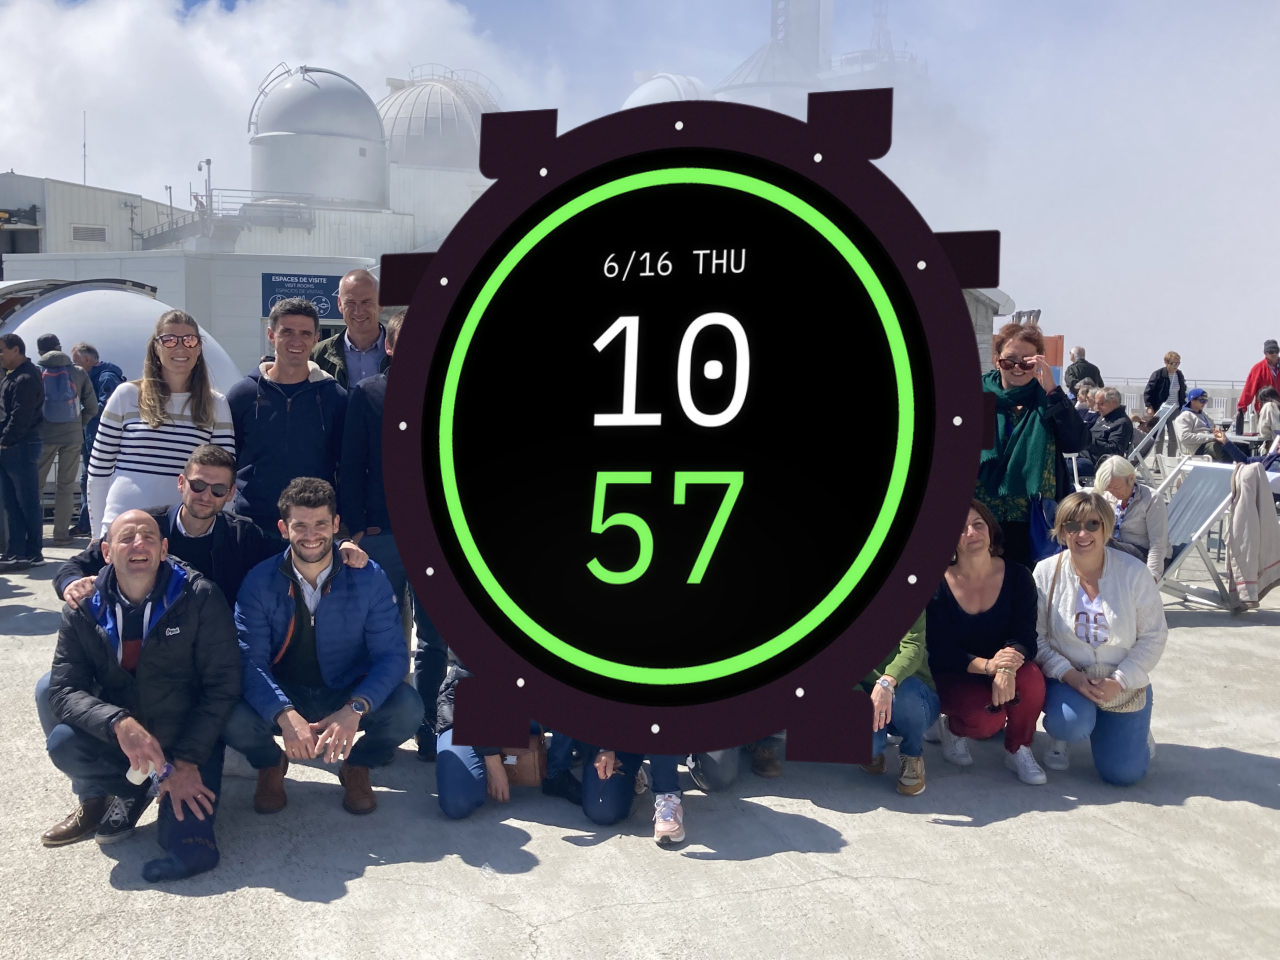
{"hour": 10, "minute": 57}
